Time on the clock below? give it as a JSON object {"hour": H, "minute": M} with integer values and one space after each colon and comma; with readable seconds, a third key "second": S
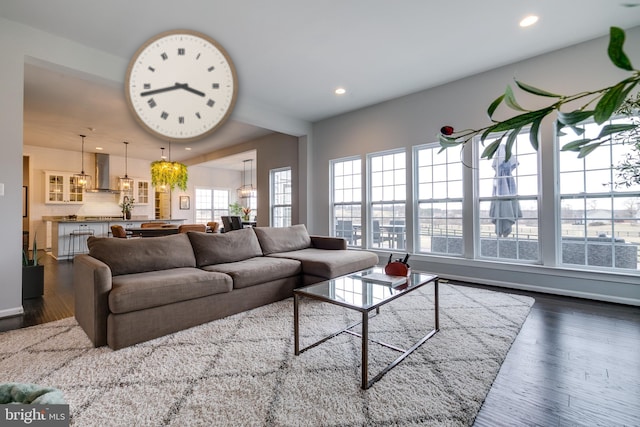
{"hour": 3, "minute": 43}
